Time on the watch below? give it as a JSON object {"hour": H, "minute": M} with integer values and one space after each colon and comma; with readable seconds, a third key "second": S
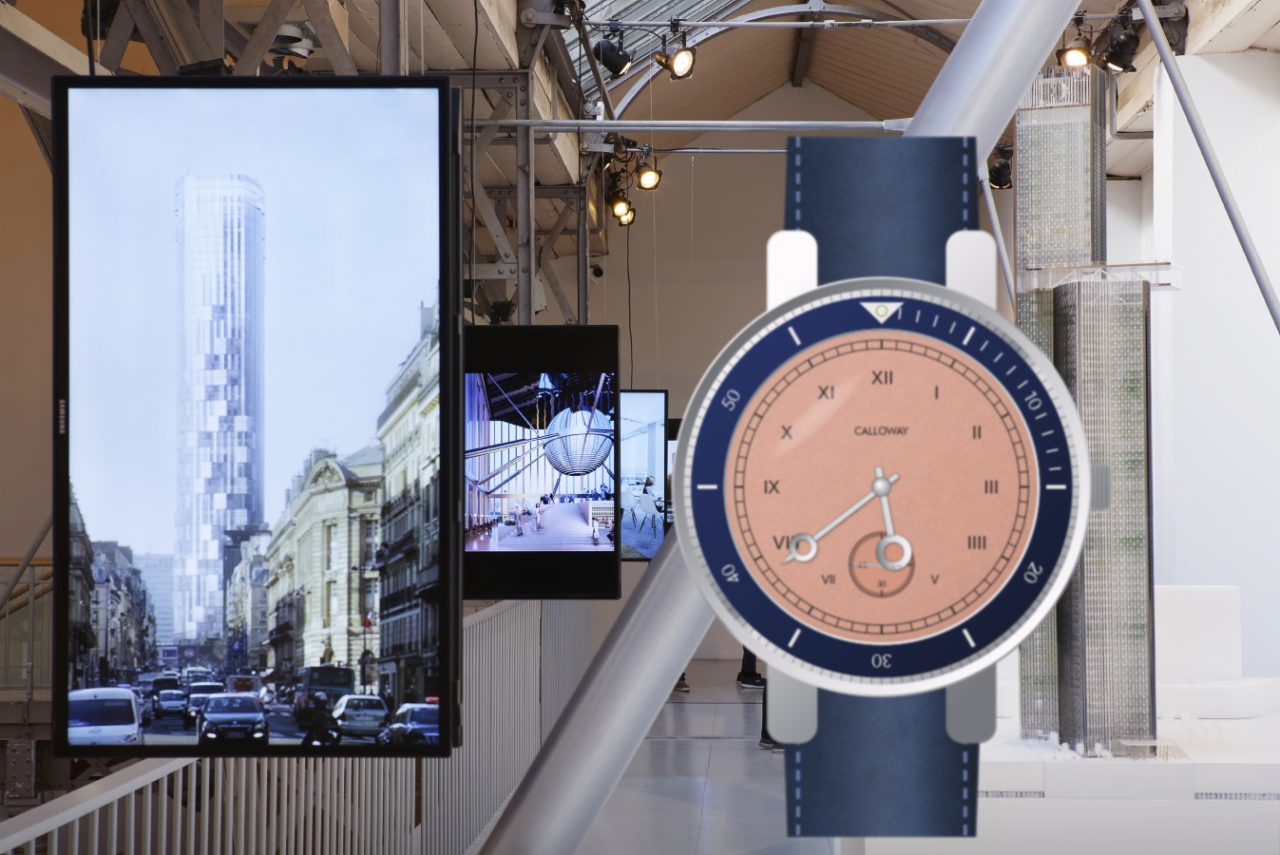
{"hour": 5, "minute": 38, "second": 45}
